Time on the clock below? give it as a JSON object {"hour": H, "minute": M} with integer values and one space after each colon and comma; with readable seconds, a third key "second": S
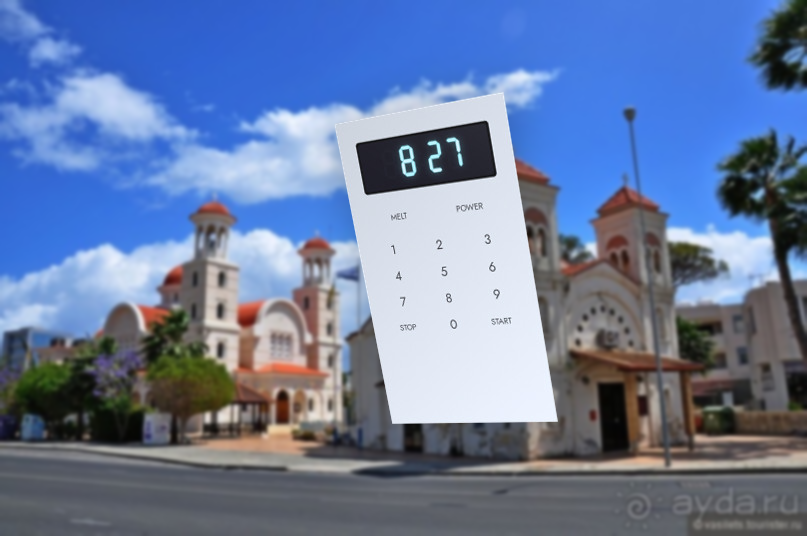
{"hour": 8, "minute": 27}
